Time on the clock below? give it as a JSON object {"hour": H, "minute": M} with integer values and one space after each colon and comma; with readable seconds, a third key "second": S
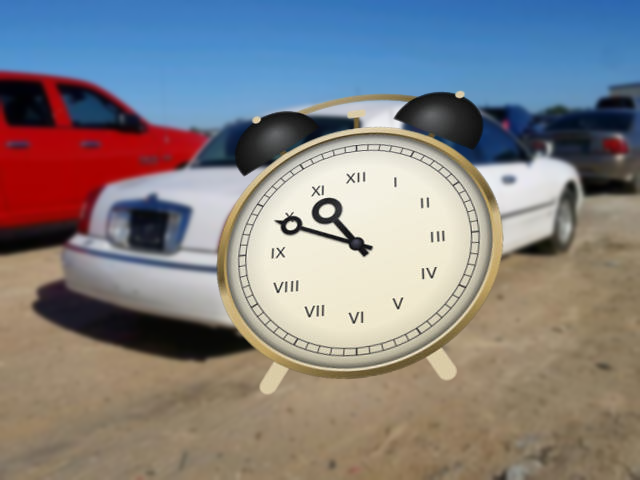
{"hour": 10, "minute": 49}
